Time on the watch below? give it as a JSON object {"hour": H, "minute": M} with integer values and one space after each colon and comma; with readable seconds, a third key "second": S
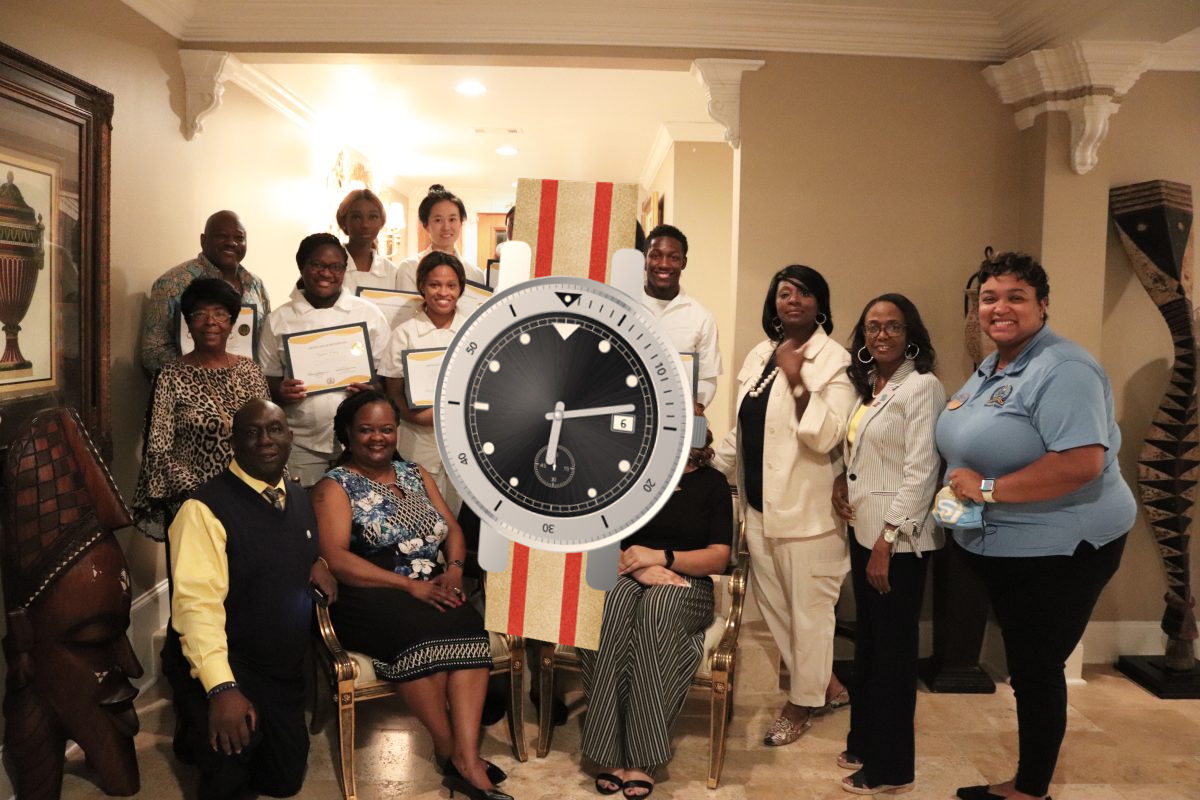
{"hour": 6, "minute": 13}
